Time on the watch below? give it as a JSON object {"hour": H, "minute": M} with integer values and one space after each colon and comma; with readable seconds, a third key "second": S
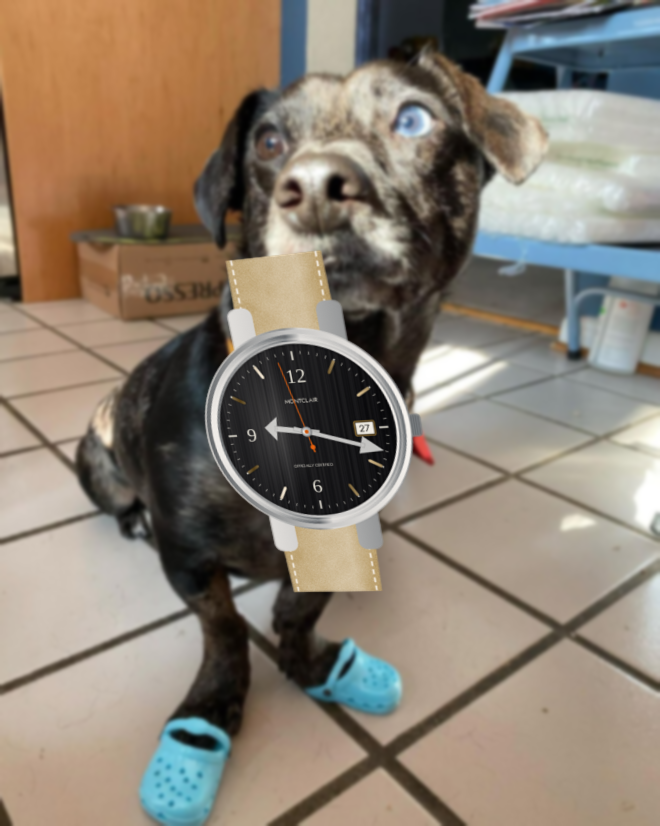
{"hour": 9, "minute": 17, "second": 58}
